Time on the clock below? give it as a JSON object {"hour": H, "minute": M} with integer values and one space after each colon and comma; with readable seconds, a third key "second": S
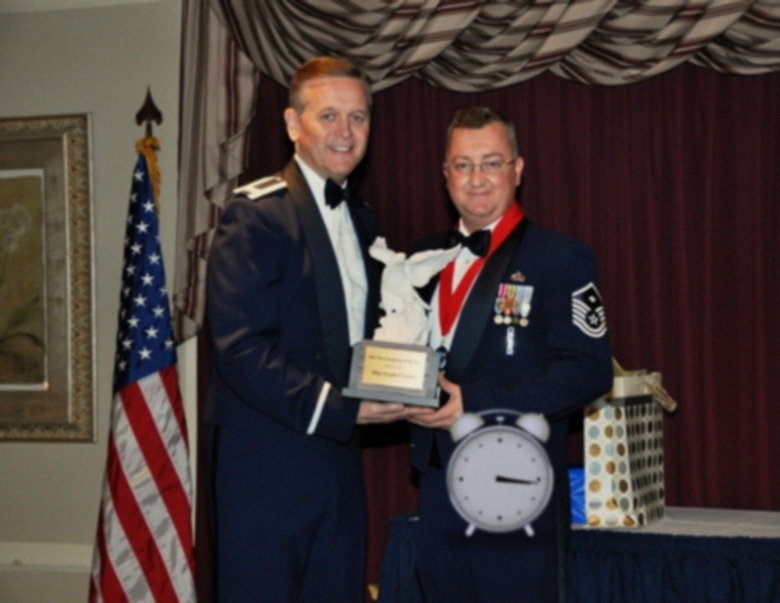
{"hour": 3, "minute": 16}
